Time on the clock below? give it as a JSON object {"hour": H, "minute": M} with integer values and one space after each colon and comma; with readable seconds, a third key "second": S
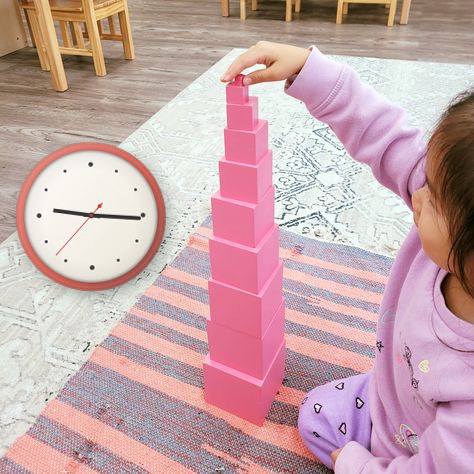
{"hour": 9, "minute": 15, "second": 37}
